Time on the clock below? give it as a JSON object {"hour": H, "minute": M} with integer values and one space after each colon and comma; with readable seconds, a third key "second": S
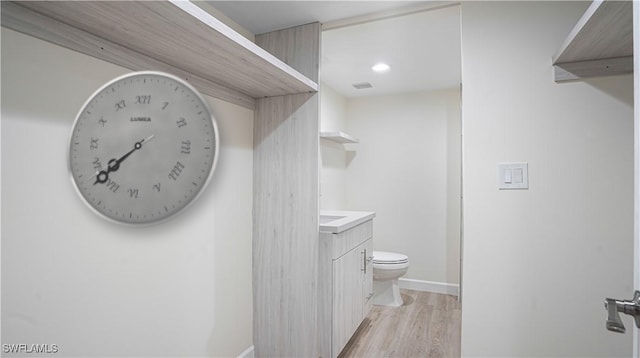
{"hour": 7, "minute": 37, "second": 39}
